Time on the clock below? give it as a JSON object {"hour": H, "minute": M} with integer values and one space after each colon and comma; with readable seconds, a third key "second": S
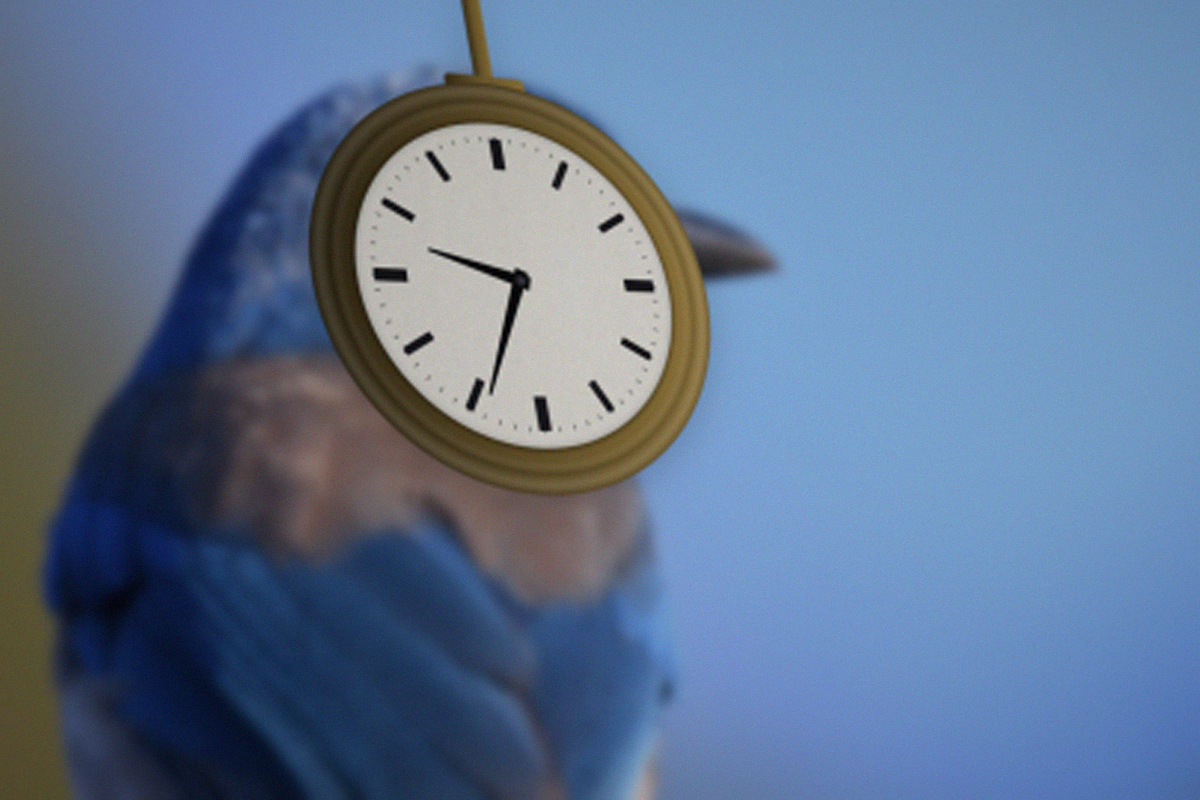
{"hour": 9, "minute": 34}
